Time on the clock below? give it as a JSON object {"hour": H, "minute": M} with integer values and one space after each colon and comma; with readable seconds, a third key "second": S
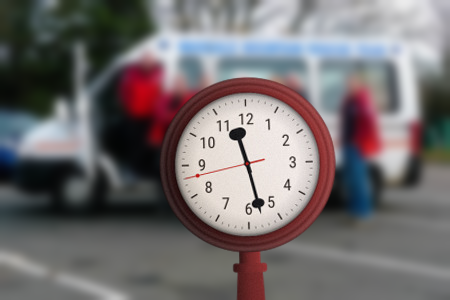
{"hour": 11, "minute": 27, "second": 43}
